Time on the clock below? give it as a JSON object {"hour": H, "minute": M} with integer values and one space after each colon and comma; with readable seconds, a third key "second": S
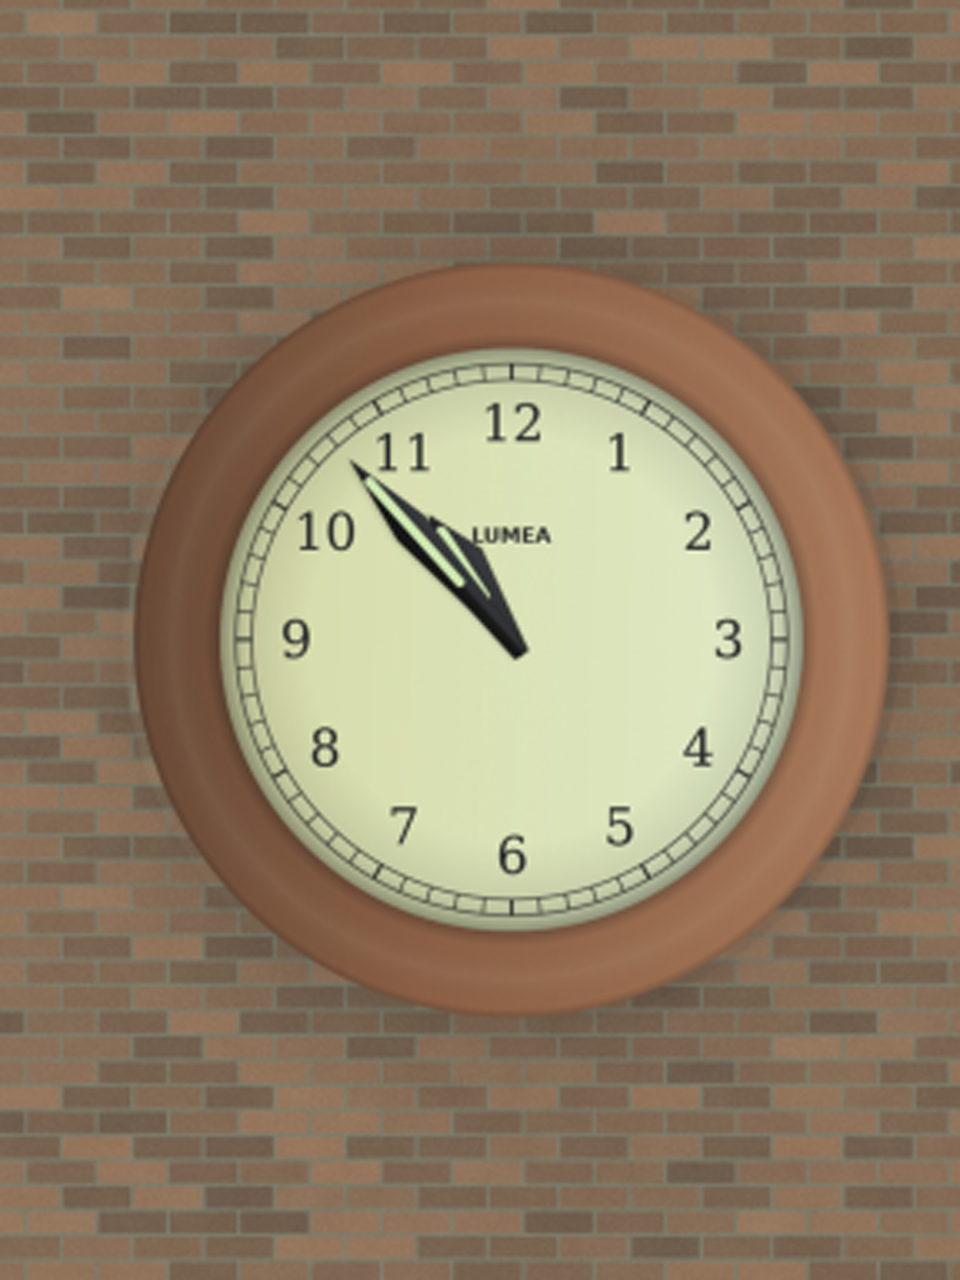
{"hour": 10, "minute": 53}
